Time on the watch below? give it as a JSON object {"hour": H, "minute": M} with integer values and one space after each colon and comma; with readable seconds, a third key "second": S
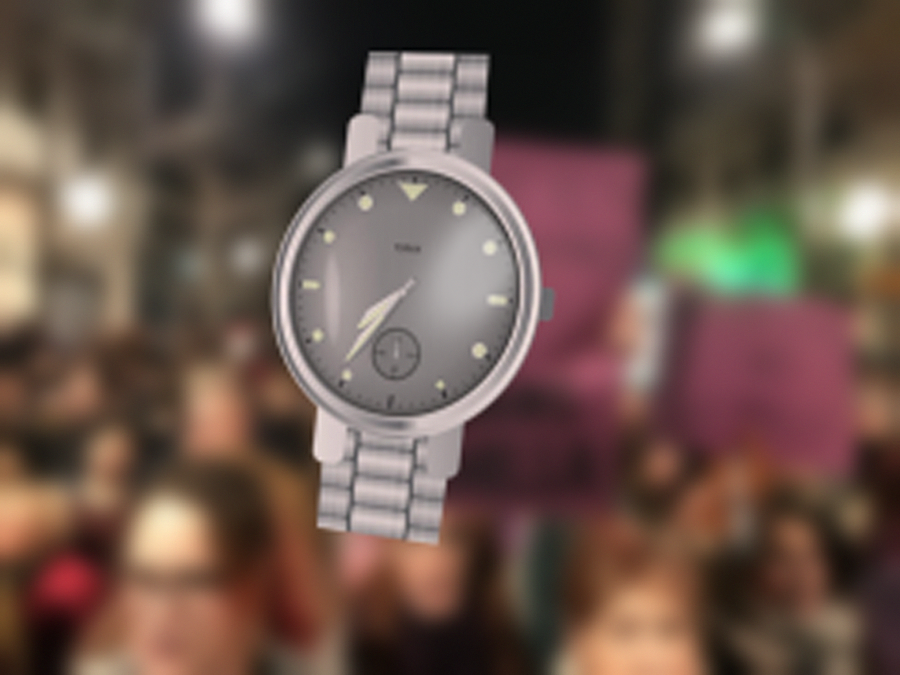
{"hour": 7, "minute": 36}
